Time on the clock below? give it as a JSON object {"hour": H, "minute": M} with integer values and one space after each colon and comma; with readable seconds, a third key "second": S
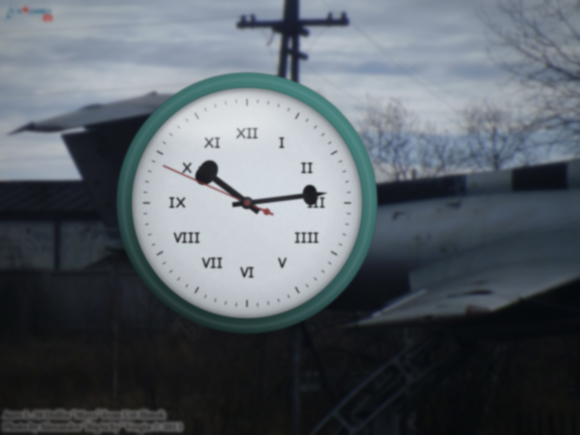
{"hour": 10, "minute": 13, "second": 49}
